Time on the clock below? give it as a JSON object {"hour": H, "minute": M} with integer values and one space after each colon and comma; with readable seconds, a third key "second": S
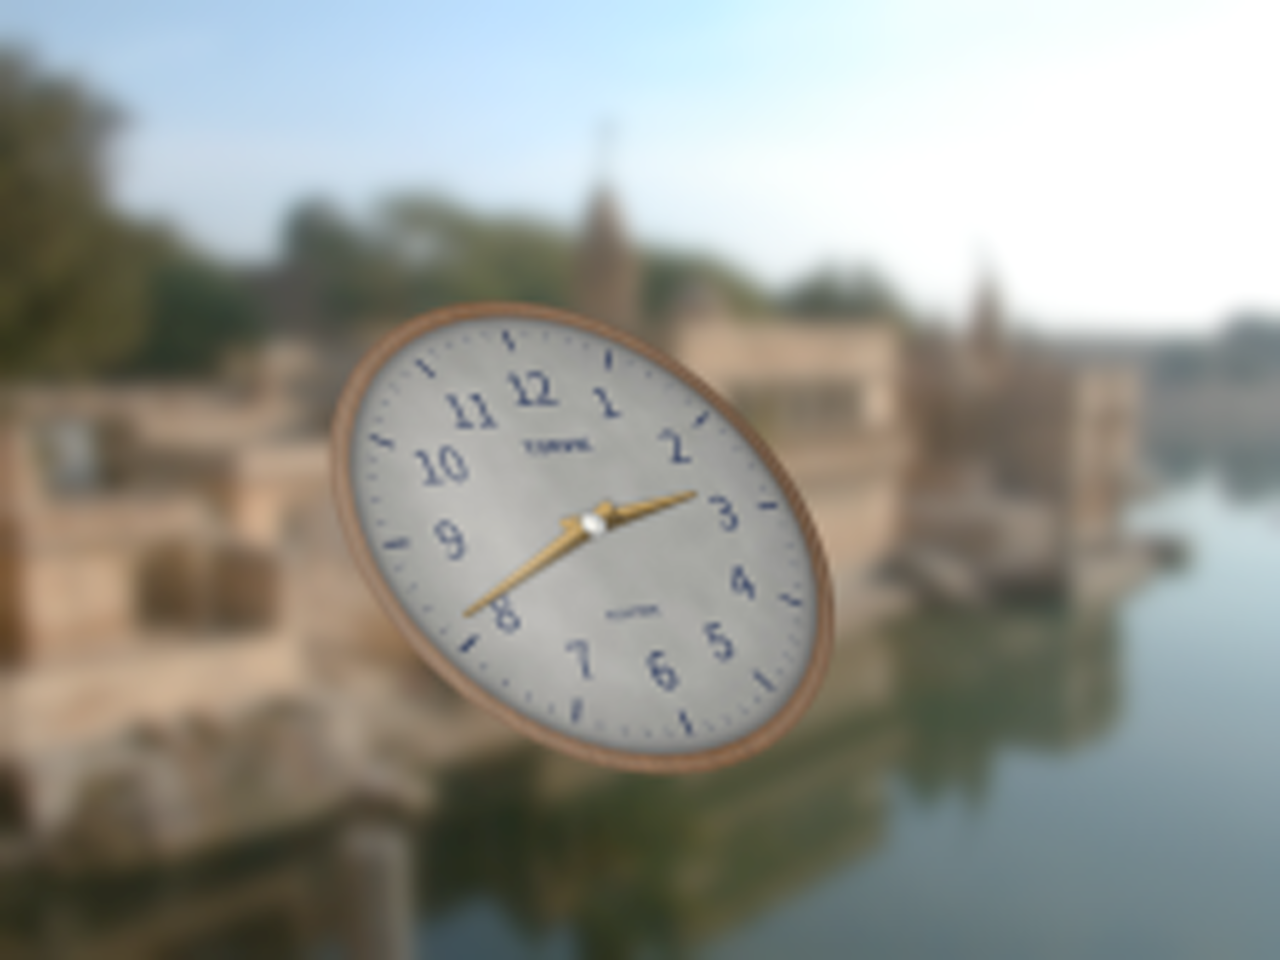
{"hour": 2, "minute": 41}
